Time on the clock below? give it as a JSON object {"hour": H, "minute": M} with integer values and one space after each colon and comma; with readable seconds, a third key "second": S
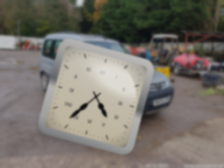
{"hour": 4, "minute": 36}
